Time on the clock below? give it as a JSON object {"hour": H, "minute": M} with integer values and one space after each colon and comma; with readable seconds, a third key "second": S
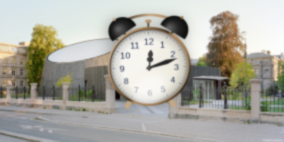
{"hour": 12, "minute": 12}
